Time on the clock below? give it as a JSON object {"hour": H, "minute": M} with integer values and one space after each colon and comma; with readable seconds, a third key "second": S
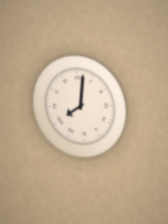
{"hour": 8, "minute": 2}
